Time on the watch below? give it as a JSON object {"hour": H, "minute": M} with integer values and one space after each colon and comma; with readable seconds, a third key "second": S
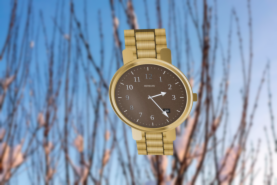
{"hour": 2, "minute": 24}
